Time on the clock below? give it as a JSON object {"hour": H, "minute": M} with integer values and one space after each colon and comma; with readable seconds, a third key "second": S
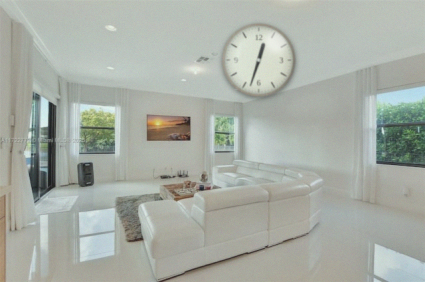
{"hour": 12, "minute": 33}
